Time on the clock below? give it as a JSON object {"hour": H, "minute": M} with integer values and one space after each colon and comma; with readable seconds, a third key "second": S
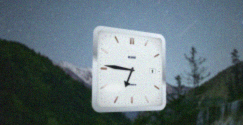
{"hour": 6, "minute": 46}
